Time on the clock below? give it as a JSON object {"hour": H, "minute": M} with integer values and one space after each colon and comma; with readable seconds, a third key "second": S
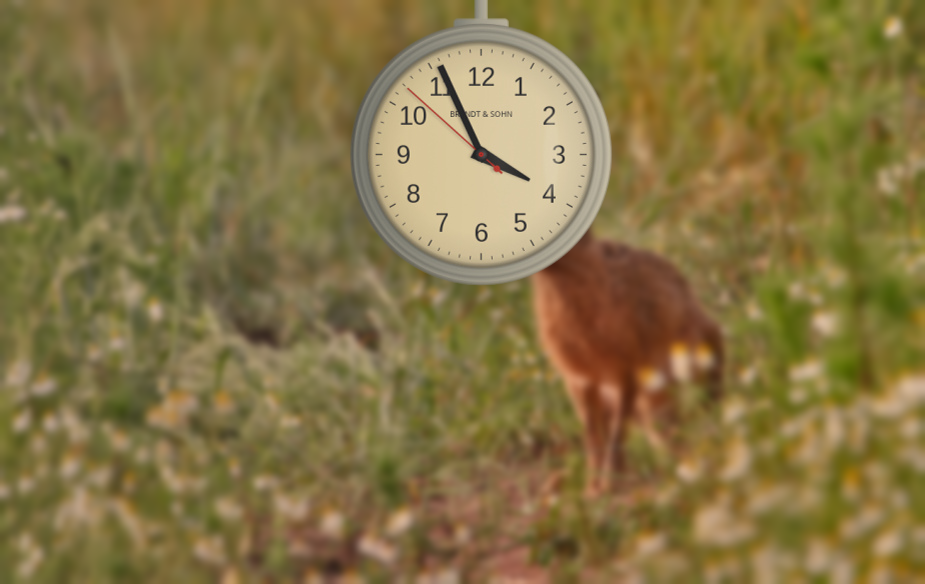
{"hour": 3, "minute": 55, "second": 52}
